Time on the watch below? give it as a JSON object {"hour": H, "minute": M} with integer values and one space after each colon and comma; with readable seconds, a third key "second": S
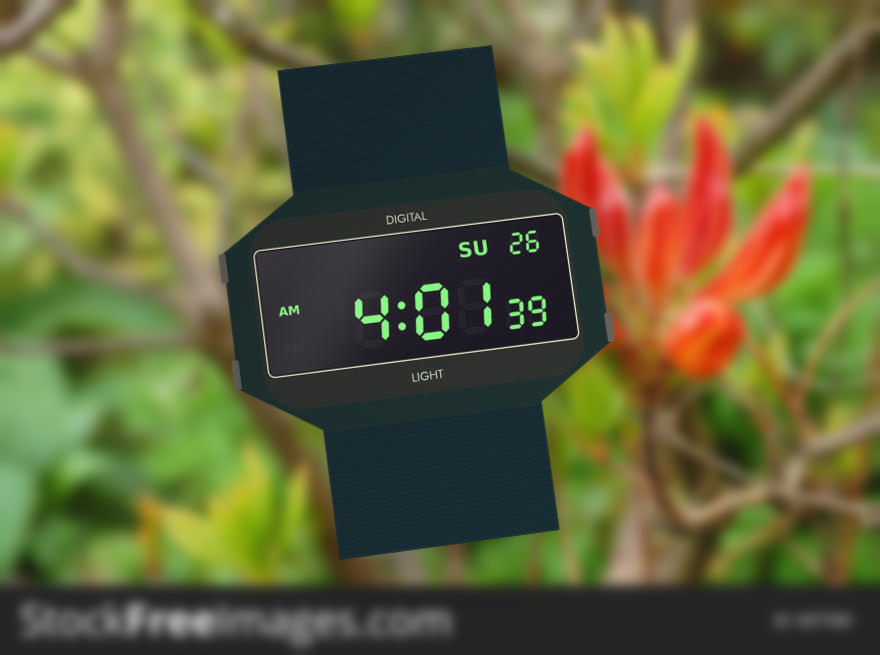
{"hour": 4, "minute": 1, "second": 39}
